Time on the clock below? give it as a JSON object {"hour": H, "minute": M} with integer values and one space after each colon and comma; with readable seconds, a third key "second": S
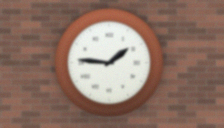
{"hour": 1, "minute": 46}
